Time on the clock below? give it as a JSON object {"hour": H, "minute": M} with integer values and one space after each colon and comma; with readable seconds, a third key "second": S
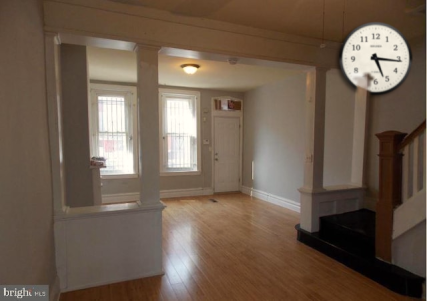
{"hour": 5, "minute": 16}
